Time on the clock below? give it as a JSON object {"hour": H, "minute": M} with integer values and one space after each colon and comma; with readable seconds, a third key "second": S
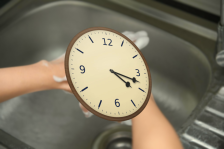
{"hour": 4, "minute": 18}
